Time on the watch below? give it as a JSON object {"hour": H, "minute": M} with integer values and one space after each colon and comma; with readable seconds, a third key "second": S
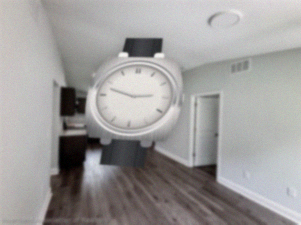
{"hour": 2, "minute": 48}
